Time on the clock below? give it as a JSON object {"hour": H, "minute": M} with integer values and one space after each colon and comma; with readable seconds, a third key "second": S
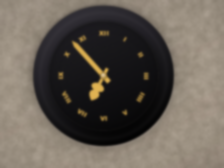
{"hour": 6, "minute": 53}
